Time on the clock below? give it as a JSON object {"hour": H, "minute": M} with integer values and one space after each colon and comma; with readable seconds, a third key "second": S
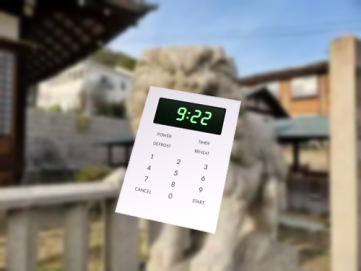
{"hour": 9, "minute": 22}
